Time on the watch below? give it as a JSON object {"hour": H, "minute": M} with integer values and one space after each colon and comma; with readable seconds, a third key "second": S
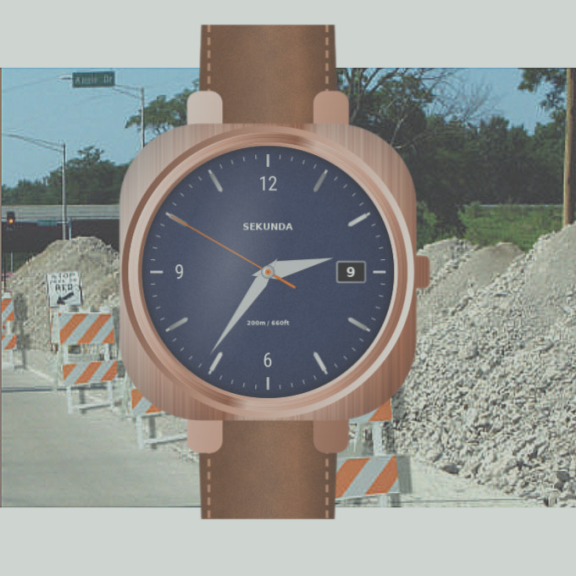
{"hour": 2, "minute": 35, "second": 50}
